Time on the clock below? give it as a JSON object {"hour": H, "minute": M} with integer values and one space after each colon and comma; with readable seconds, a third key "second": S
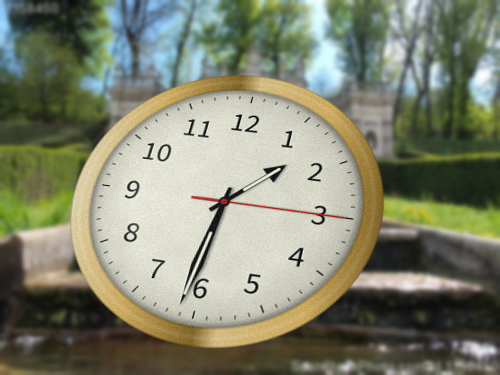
{"hour": 1, "minute": 31, "second": 15}
